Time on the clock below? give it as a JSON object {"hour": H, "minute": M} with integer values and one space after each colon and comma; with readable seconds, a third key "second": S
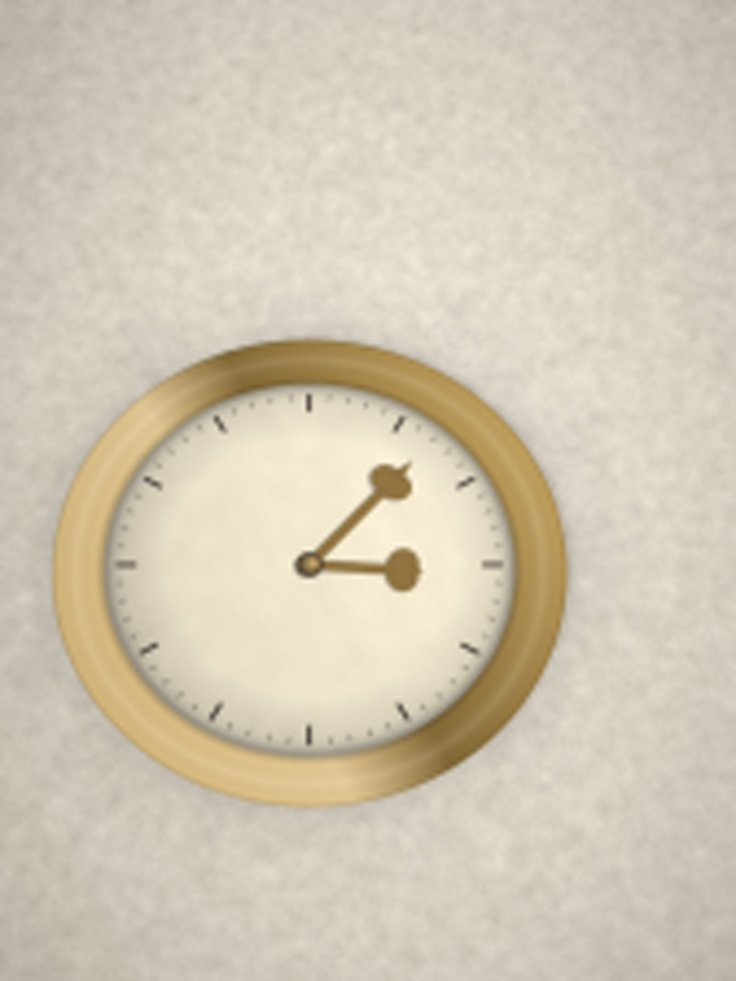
{"hour": 3, "minute": 7}
